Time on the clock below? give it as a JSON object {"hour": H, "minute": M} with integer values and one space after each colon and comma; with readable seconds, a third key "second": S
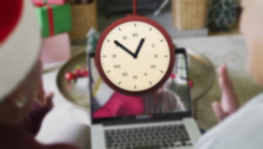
{"hour": 12, "minute": 51}
